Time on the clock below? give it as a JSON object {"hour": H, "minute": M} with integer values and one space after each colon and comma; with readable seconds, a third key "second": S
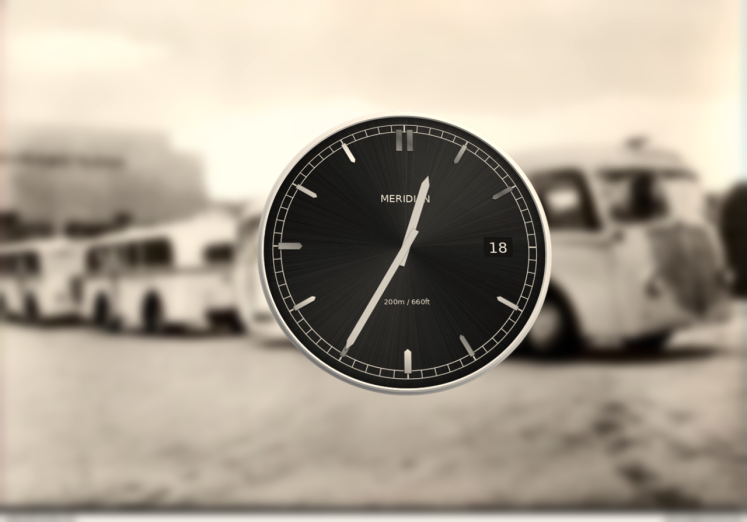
{"hour": 12, "minute": 35}
